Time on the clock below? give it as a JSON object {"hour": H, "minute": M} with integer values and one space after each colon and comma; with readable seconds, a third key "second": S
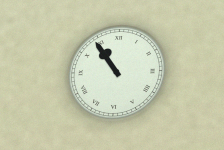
{"hour": 10, "minute": 54}
